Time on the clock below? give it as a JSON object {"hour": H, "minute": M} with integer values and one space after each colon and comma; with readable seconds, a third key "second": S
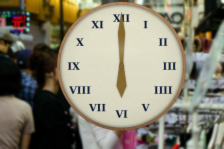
{"hour": 6, "minute": 0}
